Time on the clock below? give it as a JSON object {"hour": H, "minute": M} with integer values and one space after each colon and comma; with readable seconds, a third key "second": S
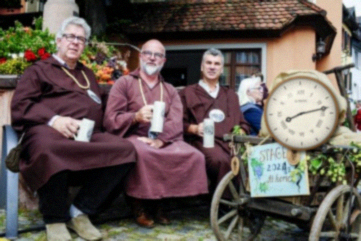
{"hour": 8, "minute": 13}
